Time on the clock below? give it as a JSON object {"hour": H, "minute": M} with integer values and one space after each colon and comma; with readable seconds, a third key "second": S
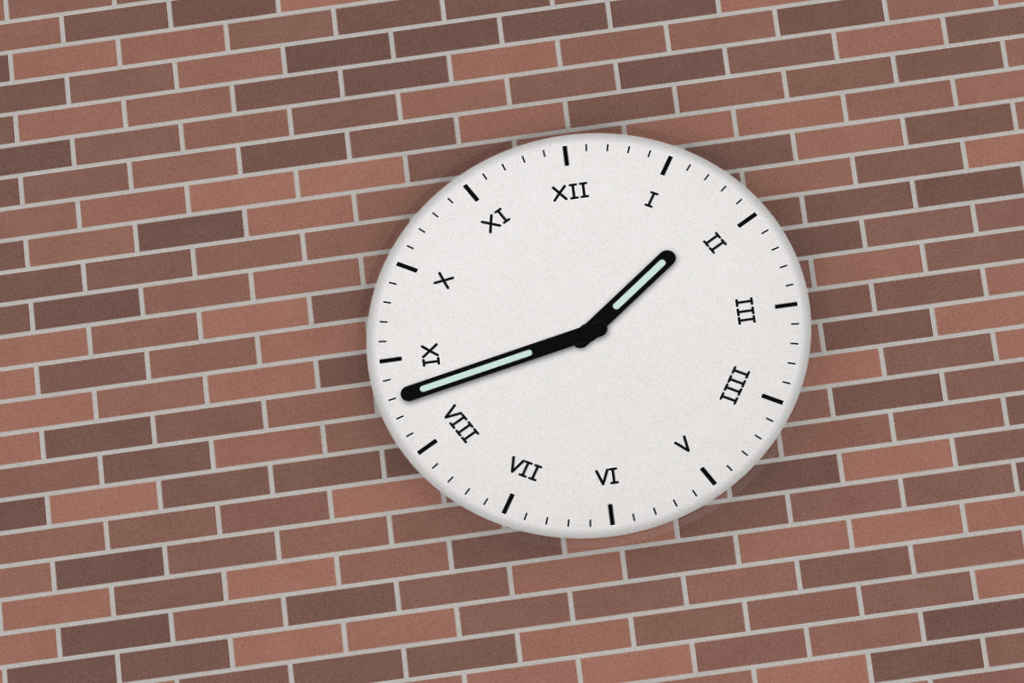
{"hour": 1, "minute": 43}
